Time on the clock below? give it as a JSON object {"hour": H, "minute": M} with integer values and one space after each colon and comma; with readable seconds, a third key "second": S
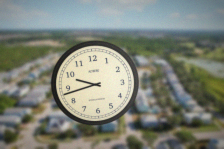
{"hour": 9, "minute": 43}
